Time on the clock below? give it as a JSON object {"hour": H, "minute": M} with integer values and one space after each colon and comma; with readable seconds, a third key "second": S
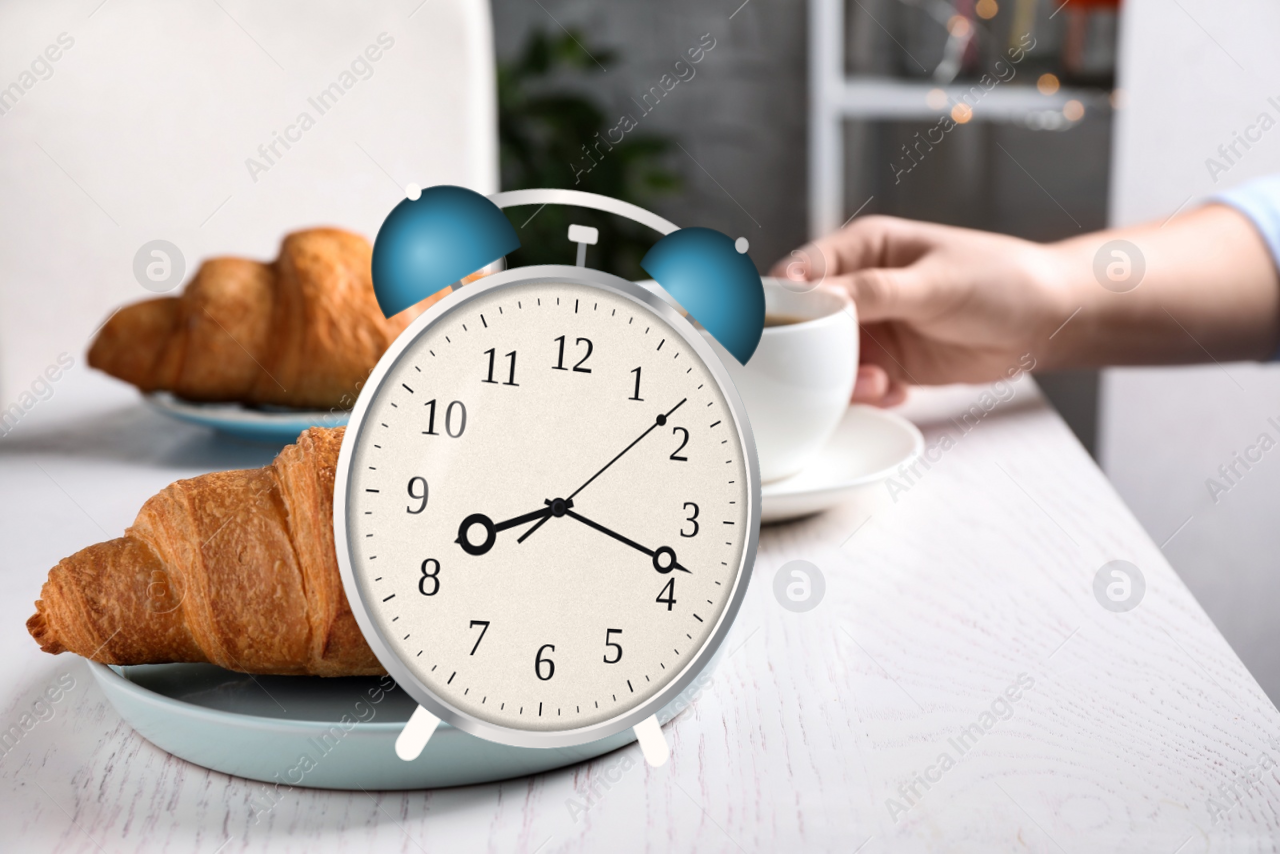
{"hour": 8, "minute": 18, "second": 8}
